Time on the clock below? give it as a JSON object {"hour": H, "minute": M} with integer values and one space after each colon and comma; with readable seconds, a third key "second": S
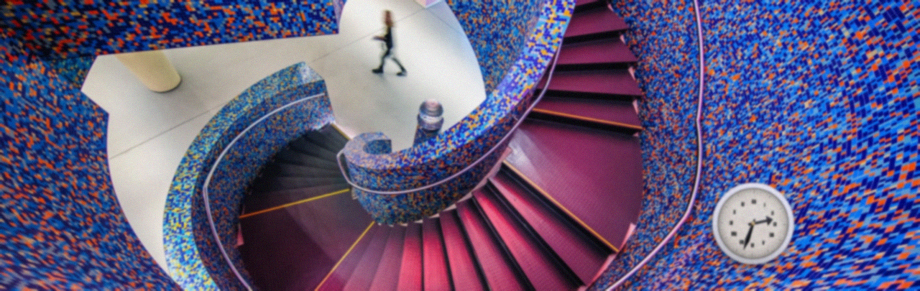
{"hour": 2, "minute": 33}
